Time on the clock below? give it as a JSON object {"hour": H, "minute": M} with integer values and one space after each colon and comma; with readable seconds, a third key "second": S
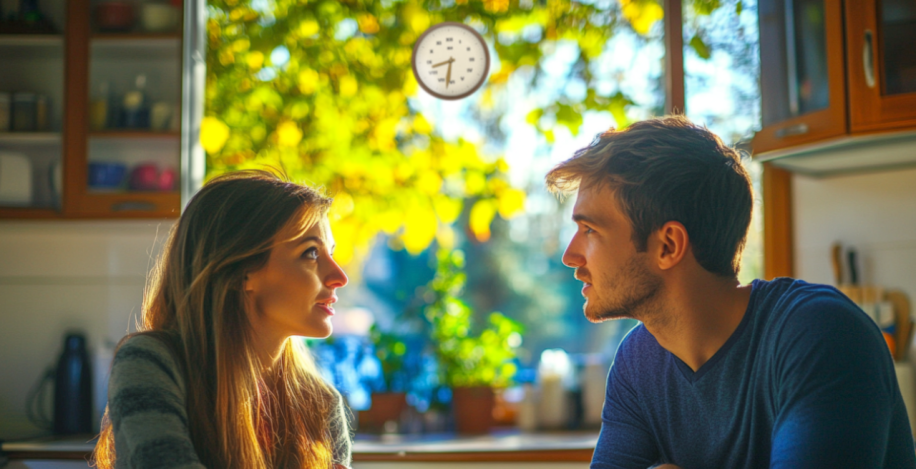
{"hour": 8, "minute": 32}
